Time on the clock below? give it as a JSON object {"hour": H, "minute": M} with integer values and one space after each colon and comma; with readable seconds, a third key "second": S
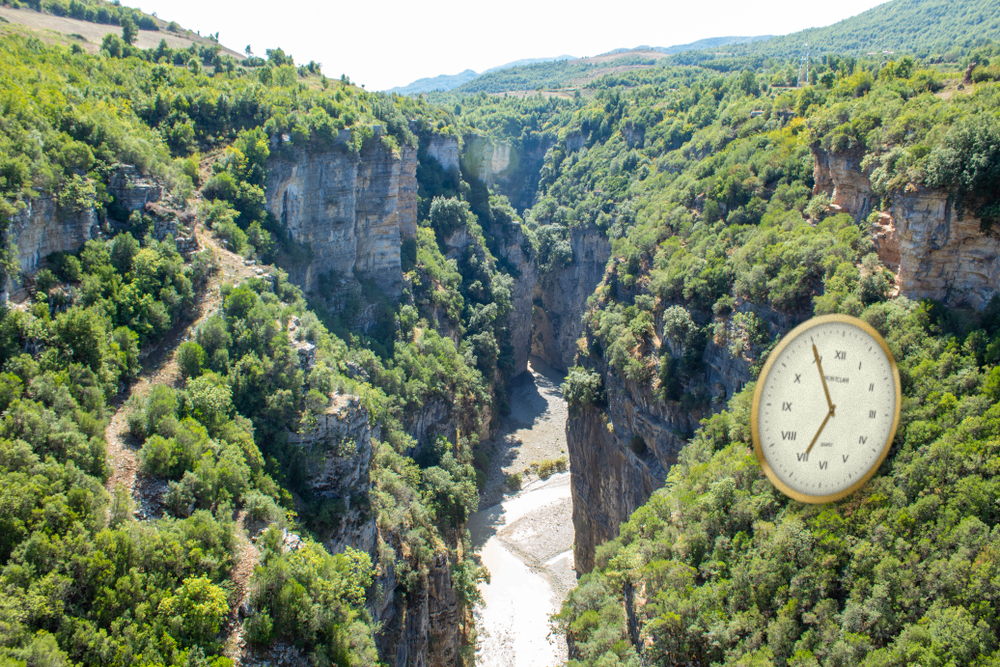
{"hour": 6, "minute": 55}
